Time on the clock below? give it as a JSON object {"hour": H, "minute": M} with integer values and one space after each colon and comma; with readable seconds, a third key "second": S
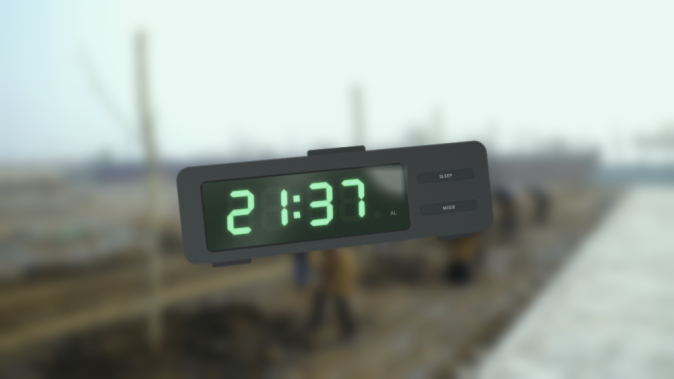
{"hour": 21, "minute": 37}
